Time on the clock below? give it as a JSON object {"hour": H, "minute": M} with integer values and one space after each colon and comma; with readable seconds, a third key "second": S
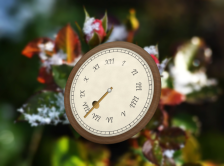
{"hour": 7, "minute": 38}
